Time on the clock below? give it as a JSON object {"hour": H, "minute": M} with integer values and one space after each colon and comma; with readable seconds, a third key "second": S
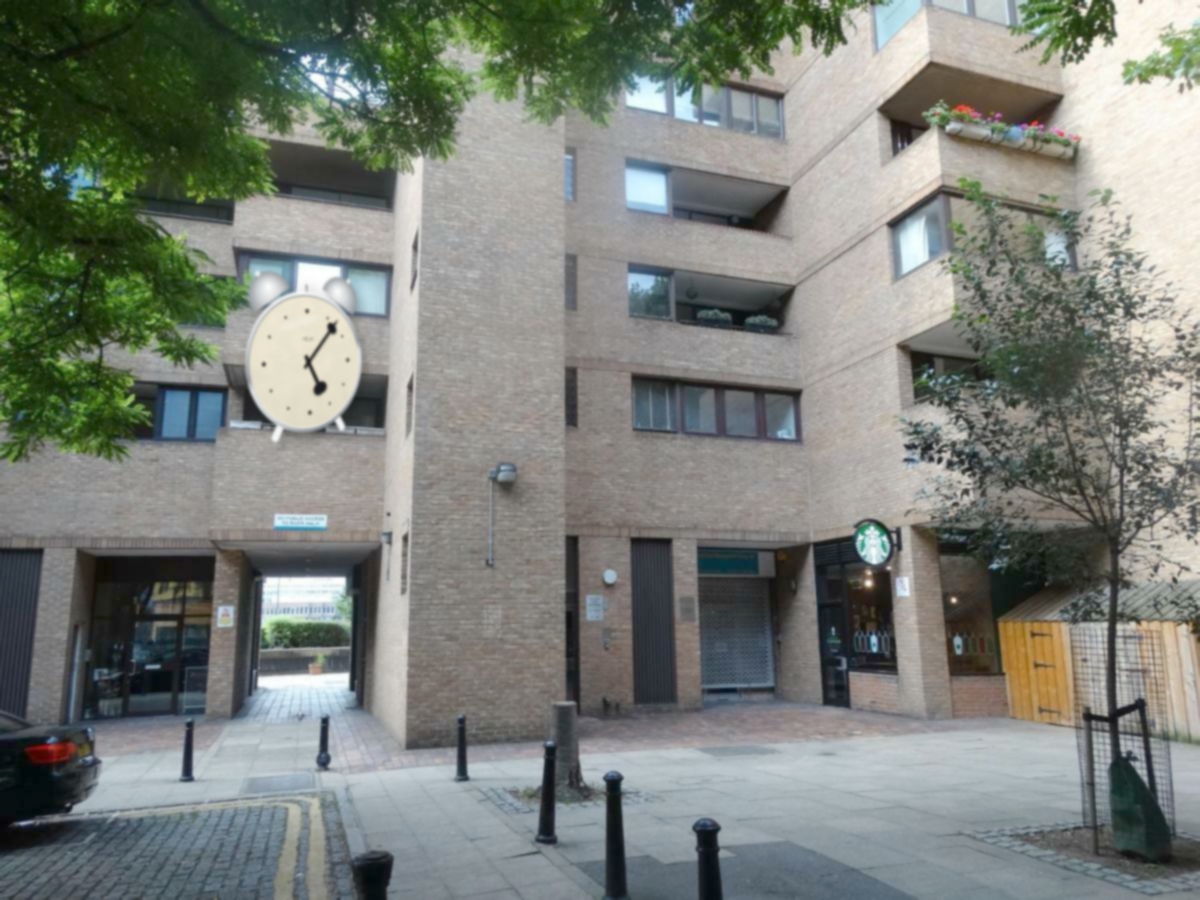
{"hour": 5, "minute": 7}
